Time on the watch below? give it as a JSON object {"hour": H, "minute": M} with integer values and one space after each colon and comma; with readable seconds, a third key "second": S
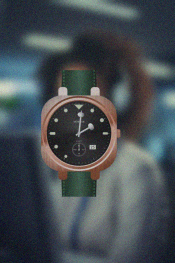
{"hour": 2, "minute": 1}
